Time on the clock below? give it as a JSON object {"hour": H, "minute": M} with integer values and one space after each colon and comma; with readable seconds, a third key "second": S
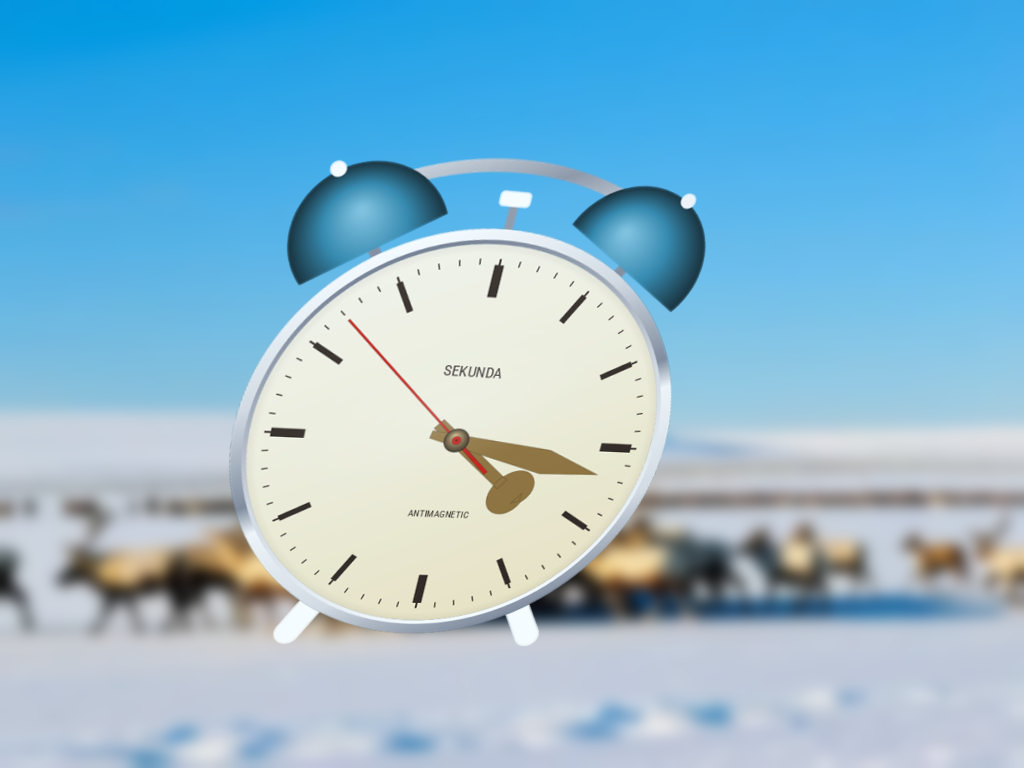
{"hour": 4, "minute": 16, "second": 52}
